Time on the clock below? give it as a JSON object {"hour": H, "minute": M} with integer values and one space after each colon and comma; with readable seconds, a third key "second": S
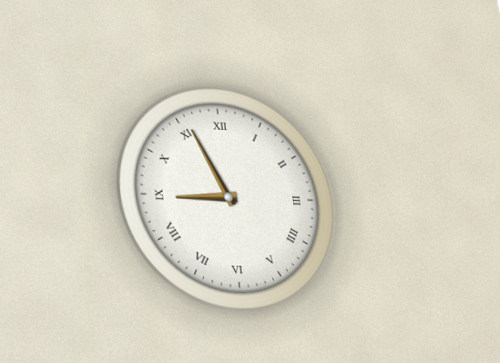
{"hour": 8, "minute": 56}
